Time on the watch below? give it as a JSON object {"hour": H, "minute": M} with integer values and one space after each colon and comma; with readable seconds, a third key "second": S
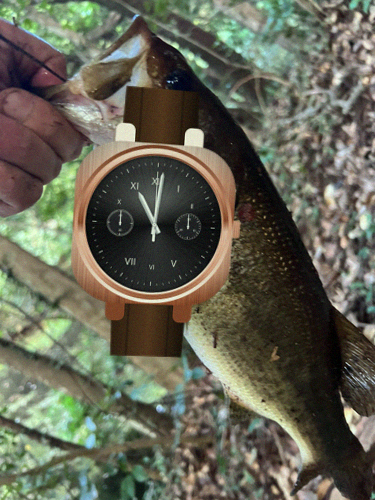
{"hour": 11, "minute": 1}
